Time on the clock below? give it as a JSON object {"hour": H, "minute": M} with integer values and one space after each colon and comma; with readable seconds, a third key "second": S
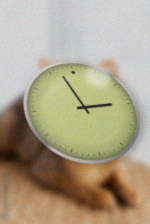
{"hour": 2, "minute": 57}
